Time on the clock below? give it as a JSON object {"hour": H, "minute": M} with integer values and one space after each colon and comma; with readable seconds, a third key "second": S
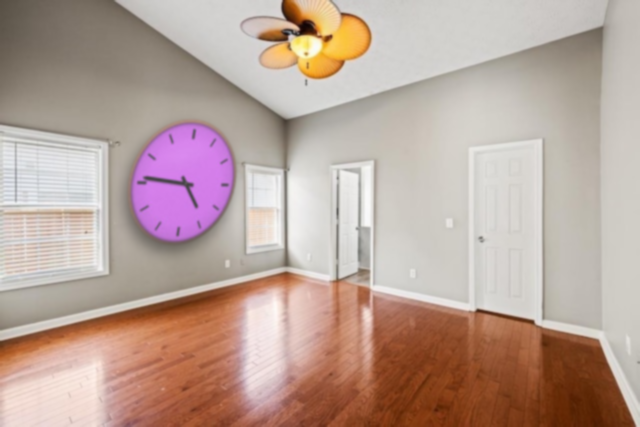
{"hour": 4, "minute": 46}
